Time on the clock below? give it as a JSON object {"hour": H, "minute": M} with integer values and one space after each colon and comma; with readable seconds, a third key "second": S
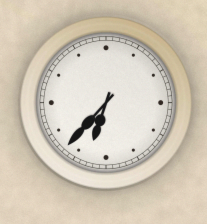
{"hour": 6, "minute": 37}
